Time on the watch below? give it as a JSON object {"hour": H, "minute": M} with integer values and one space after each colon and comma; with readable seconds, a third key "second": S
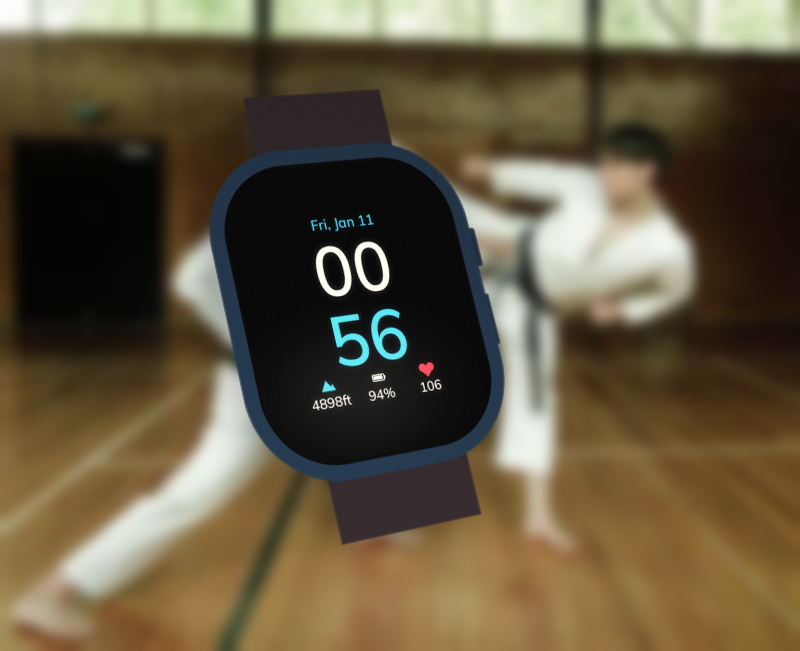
{"hour": 0, "minute": 56}
